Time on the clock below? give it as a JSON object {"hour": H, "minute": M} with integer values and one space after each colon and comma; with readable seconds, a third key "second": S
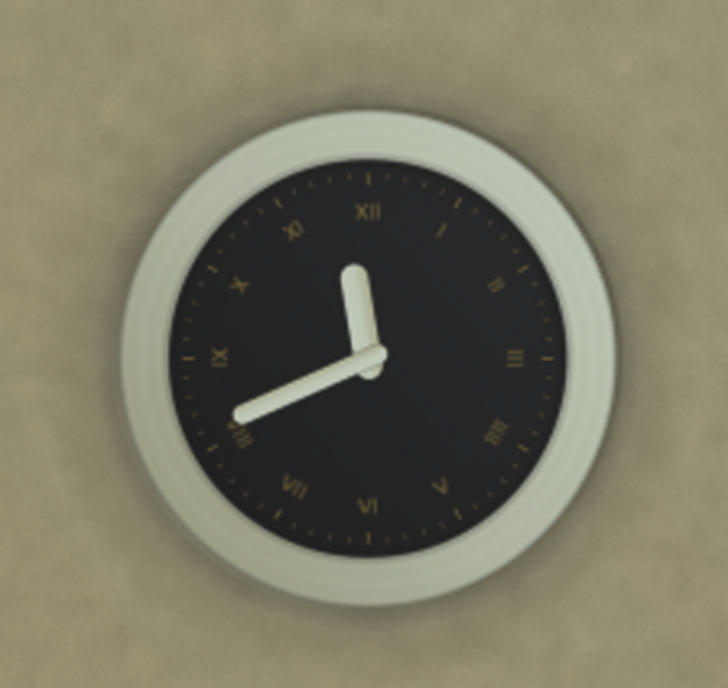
{"hour": 11, "minute": 41}
